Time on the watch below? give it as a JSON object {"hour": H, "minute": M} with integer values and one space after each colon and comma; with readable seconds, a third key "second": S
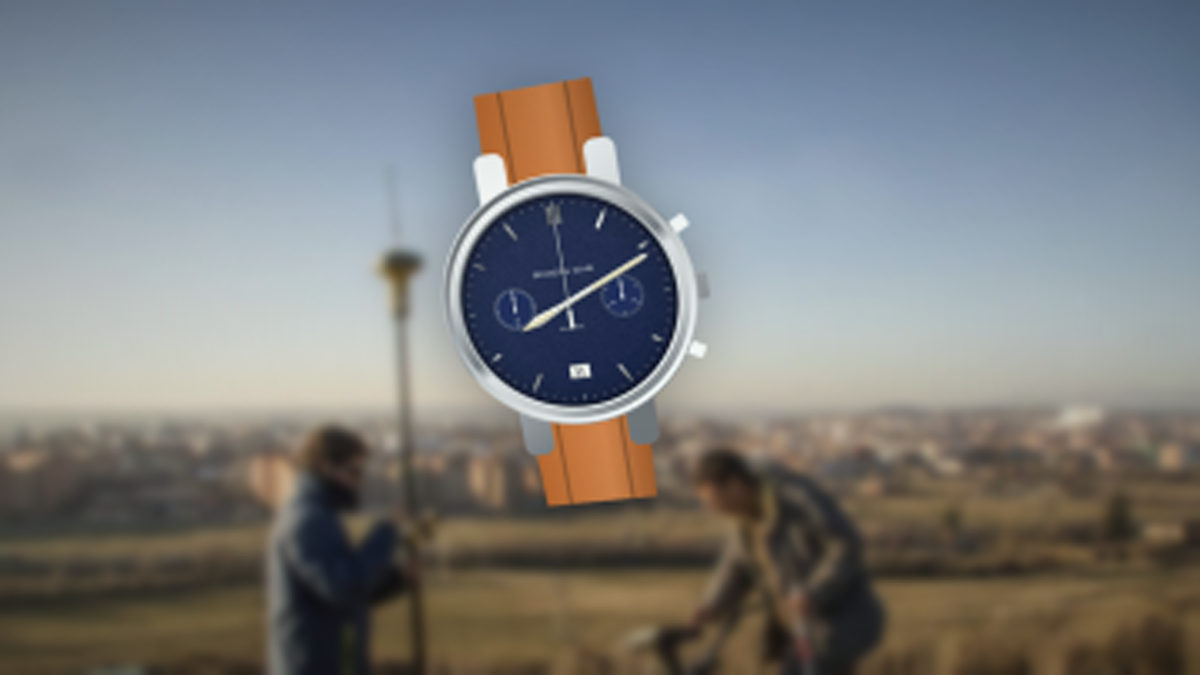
{"hour": 8, "minute": 11}
